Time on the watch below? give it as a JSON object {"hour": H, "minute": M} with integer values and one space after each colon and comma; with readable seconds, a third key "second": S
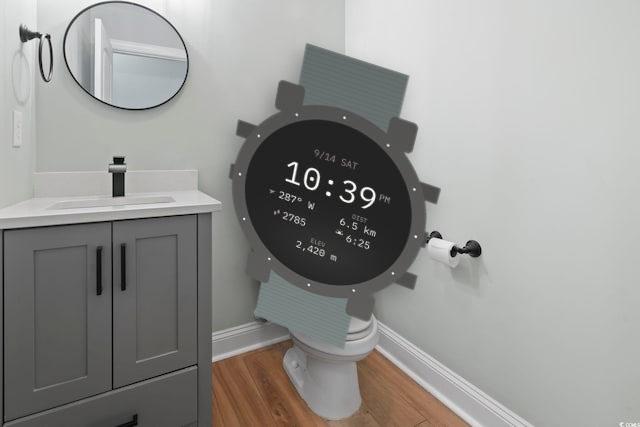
{"hour": 10, "minute": 39}
